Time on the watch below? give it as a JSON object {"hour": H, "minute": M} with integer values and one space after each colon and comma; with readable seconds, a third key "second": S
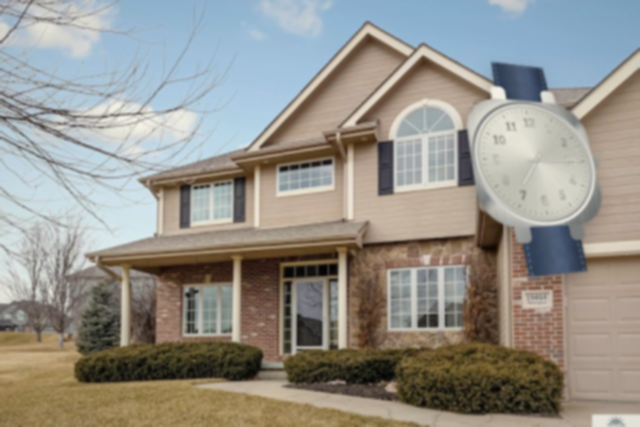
{"hour": 7, "minute": 15}
